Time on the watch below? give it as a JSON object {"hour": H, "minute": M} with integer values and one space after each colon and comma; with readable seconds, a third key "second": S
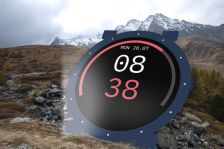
{"hour": 8, "minute": 38}
